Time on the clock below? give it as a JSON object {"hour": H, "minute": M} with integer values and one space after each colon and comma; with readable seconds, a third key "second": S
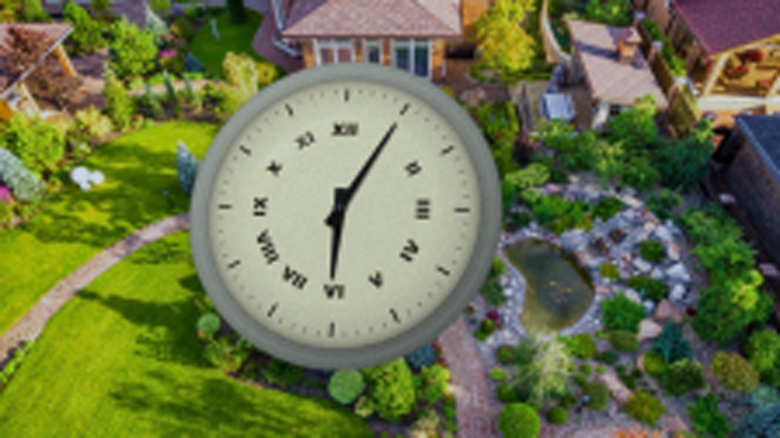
{"hour": 6, "minute": 5}
